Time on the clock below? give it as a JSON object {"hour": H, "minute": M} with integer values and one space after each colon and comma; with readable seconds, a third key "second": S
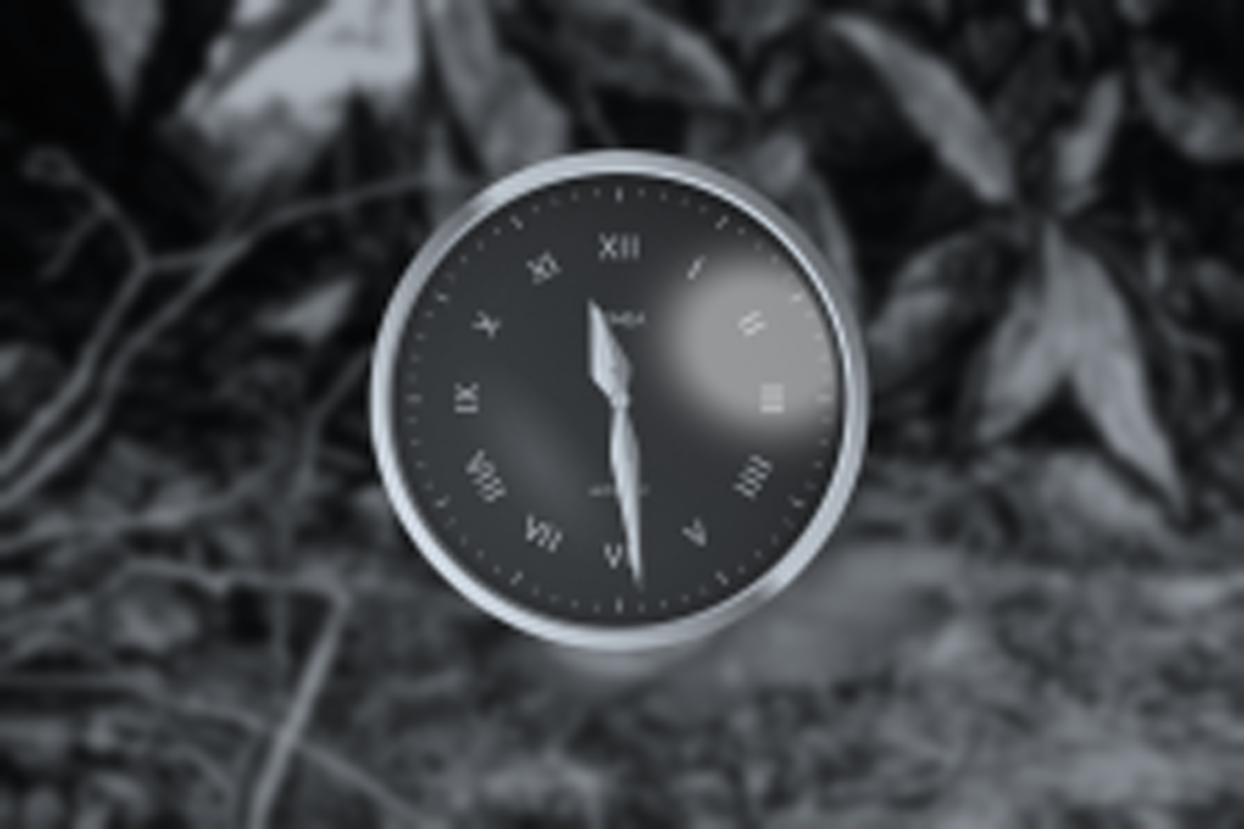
{"hour": 11, "minute": 29}
